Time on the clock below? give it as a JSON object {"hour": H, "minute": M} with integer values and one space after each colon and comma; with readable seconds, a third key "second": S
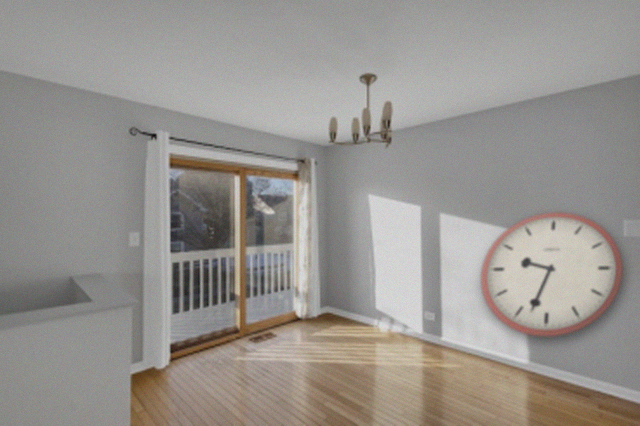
{"hour": 9, "minute": 33}
